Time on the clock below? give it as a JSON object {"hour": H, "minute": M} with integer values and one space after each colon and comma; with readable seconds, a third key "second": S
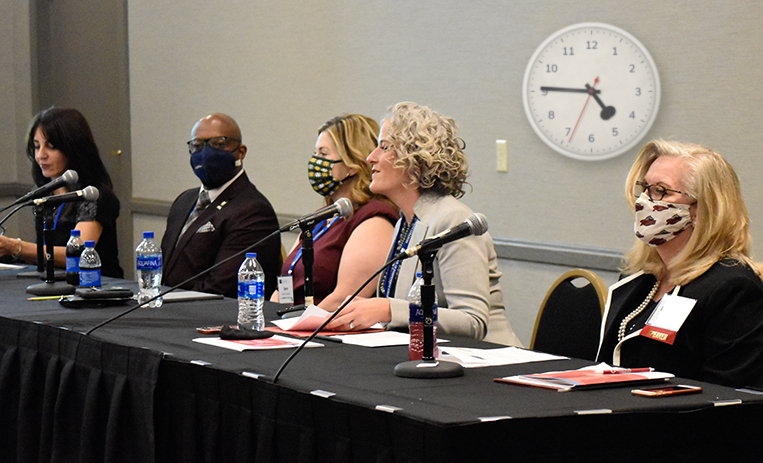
{"hour": 4, "minute": 45, "second": 34}
